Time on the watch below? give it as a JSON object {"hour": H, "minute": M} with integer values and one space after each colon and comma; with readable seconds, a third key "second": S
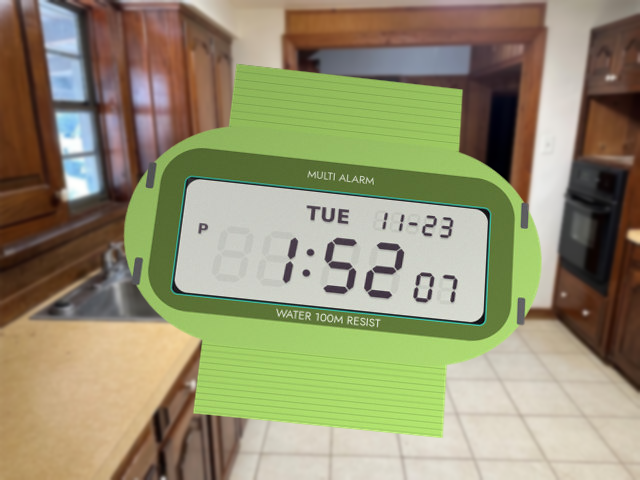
{"hour": 1, "minute": 52, "second": 7}
